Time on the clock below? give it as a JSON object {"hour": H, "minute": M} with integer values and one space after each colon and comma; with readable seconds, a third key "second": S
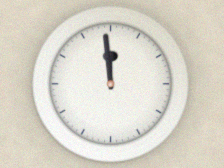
{"hour": 11, "minute": 59}
